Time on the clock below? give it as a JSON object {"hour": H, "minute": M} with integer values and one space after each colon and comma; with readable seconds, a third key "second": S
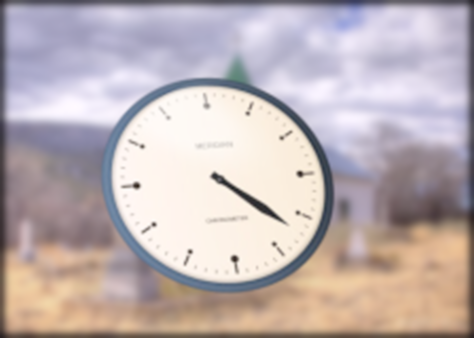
{"hour": 4, "minute": 22}
